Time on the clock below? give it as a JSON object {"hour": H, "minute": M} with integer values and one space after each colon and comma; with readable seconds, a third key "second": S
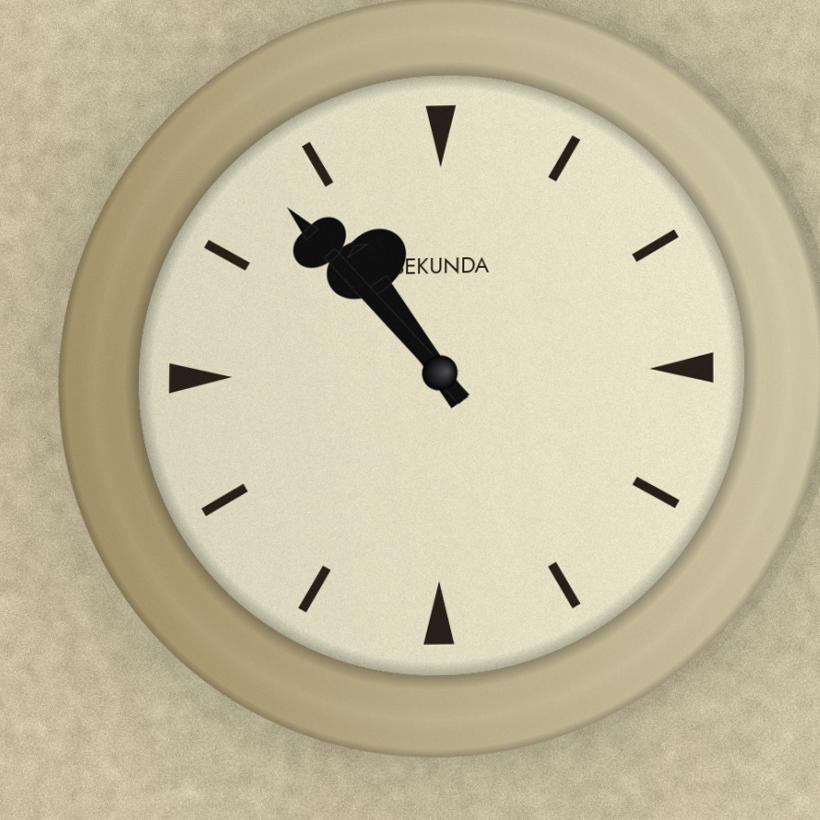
{"hour": 10, "minute": 53}
